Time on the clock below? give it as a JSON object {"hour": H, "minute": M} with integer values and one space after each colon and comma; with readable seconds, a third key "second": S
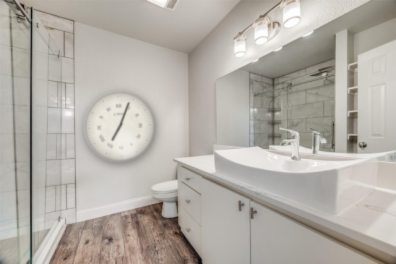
{"hour": 7, "minute": 4}
